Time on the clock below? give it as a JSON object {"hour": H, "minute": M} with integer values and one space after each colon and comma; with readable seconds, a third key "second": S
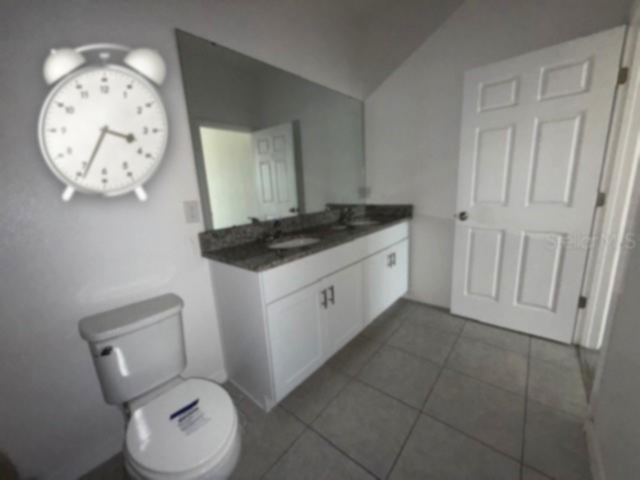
{"hour": 3, "minute": 34}
